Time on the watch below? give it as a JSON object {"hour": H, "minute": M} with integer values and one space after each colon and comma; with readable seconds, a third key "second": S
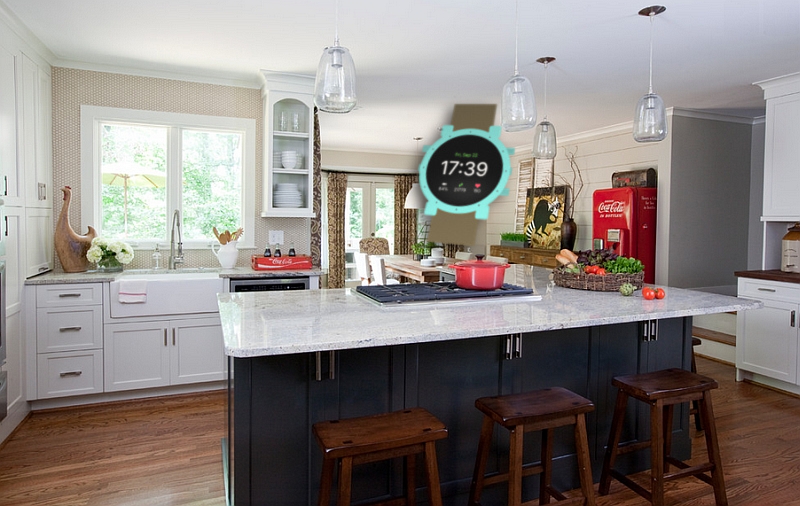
{"hour": 17, "minute": 39}
